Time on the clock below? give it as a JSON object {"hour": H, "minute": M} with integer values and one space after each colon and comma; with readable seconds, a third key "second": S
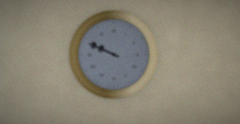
{"hour": 9, "minute": 49}
